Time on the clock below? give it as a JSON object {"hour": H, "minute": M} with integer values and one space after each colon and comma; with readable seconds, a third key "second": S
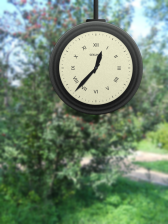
{"hour": 12, "minute": 37}
